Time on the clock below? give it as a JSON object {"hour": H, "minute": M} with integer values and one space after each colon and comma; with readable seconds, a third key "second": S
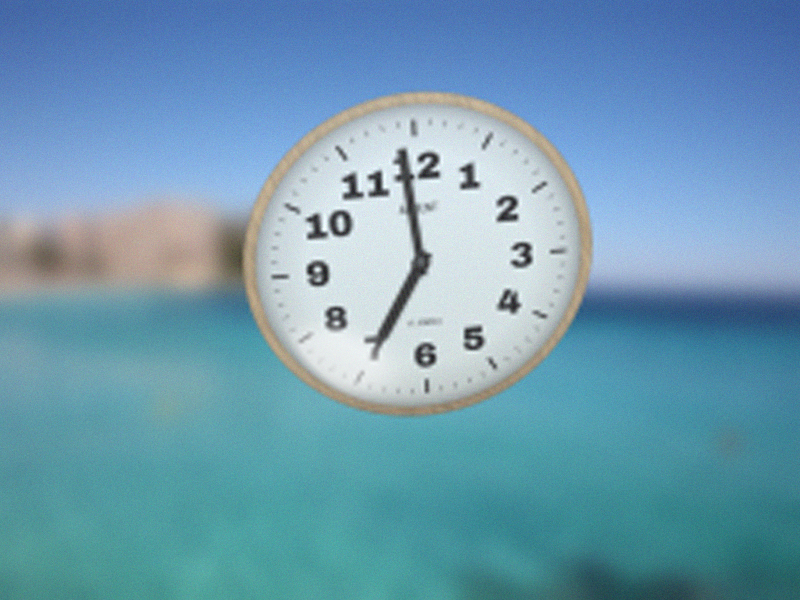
{"hour": 6, "minute": 59}
